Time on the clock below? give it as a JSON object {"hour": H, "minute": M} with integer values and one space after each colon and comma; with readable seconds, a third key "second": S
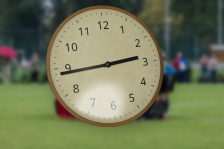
{"hour": 2, "minute": 44}
